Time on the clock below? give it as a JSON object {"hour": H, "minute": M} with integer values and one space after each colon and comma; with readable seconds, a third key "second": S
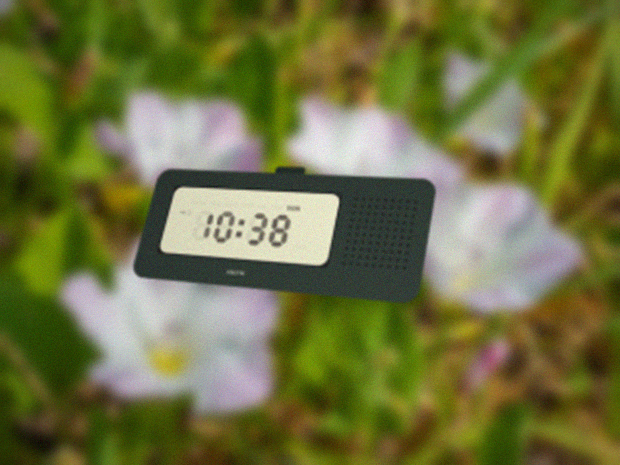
{"hour": 10, "minute": 38}
